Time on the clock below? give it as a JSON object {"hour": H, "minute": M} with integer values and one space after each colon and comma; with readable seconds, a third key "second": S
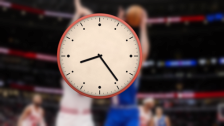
{"hour": 8, "minute": 24}
